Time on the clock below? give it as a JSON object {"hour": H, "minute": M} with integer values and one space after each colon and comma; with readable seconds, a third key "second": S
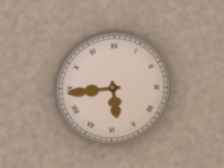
{"hour": 5, "minute": 44}
